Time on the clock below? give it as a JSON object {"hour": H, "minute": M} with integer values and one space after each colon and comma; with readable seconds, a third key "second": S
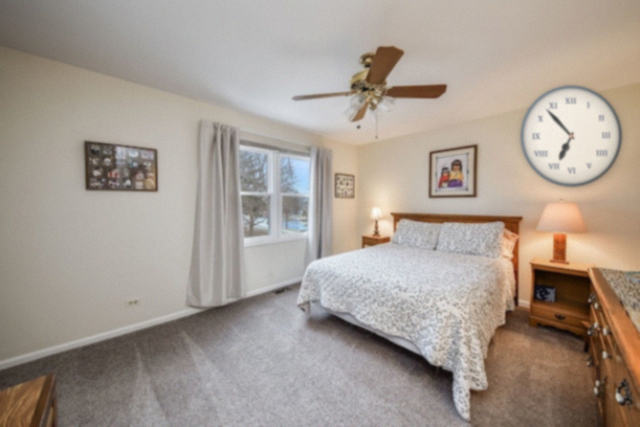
{"hour": 6, "minute": 53}
